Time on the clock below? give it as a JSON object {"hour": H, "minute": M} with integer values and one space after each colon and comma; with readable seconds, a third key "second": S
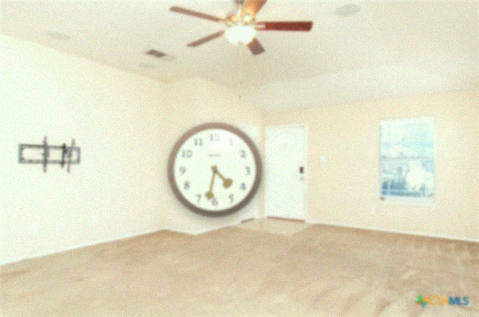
{"hour": 4, "minute": 32}
